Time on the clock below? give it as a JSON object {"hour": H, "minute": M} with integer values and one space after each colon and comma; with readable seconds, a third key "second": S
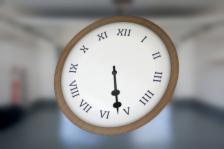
{"hour": 5, "minute": 27}
